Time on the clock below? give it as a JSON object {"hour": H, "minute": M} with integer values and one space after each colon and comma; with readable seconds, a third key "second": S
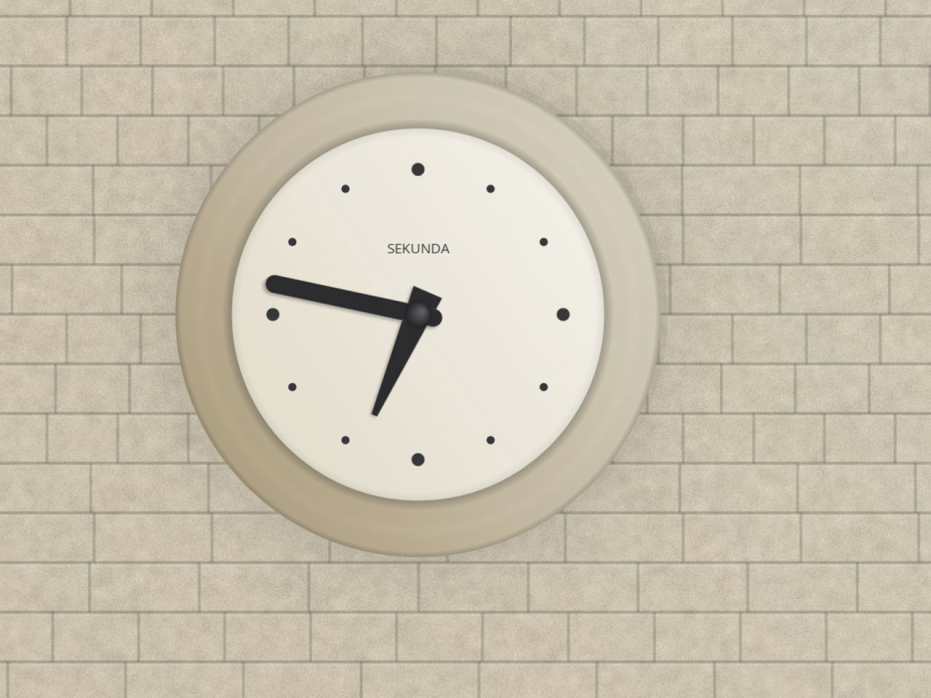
{"hour": 6, "minute": 47}
